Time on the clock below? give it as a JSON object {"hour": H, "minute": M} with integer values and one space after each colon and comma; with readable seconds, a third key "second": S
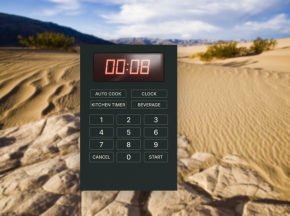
{"hour": 0, "minute": 8}
